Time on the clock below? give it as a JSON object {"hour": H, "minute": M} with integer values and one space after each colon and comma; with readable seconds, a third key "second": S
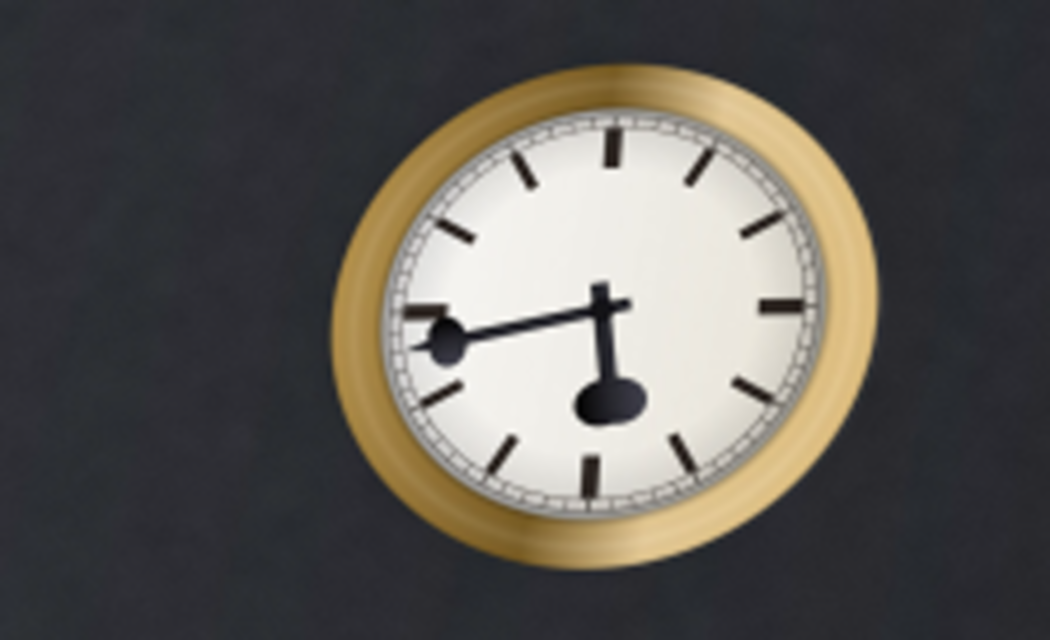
{"hour": 5, "minute": 43}
